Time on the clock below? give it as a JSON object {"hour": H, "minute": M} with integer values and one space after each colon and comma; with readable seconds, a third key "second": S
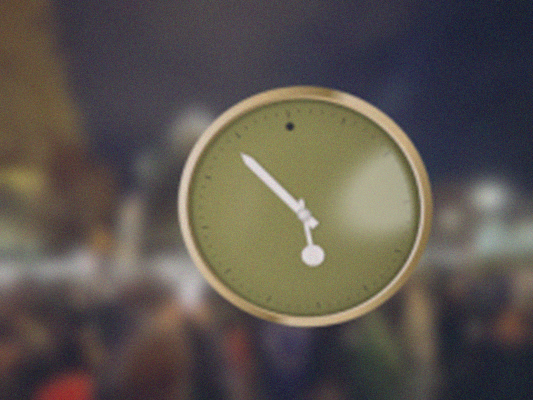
{"hour": 5, "minute": 54}
